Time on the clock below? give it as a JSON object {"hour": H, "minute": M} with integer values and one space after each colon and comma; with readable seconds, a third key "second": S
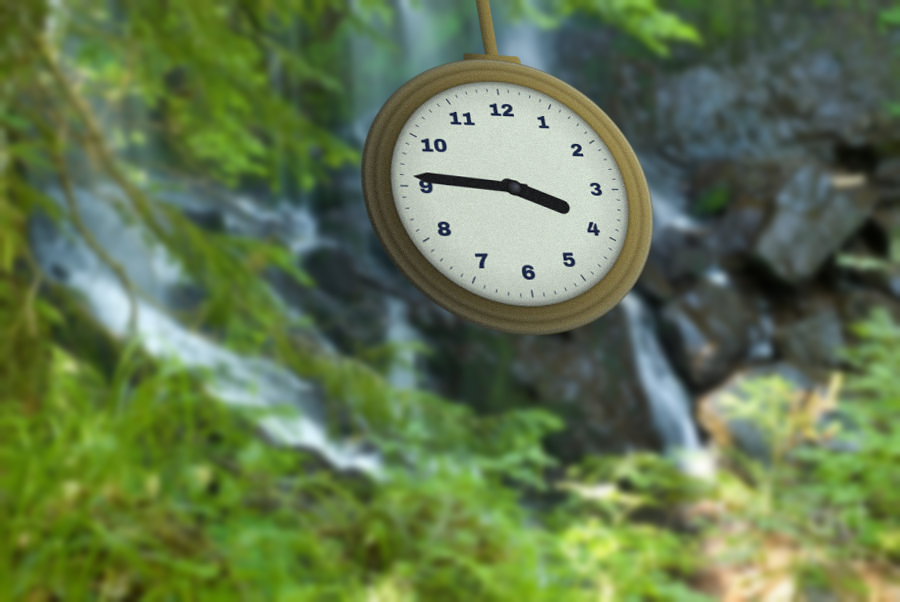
{"hour": 3, "minute": 46}
